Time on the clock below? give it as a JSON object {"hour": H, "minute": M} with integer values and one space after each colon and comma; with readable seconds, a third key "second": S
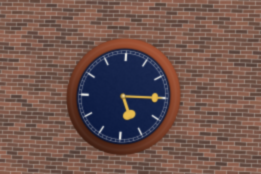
{"hour": 5, "minute": 15}
